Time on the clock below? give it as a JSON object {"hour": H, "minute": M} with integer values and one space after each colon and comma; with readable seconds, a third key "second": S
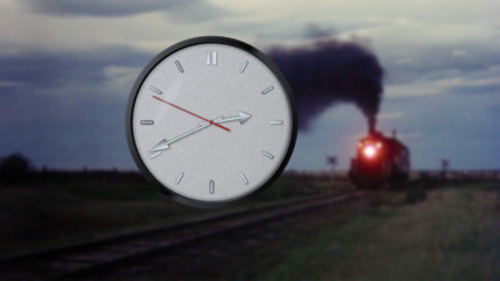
{"hour": 2, "minute": 40, "second": 49}
